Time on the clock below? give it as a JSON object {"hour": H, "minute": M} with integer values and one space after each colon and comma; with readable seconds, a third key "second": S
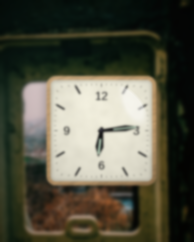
{"hour": 6, "minute": 14}
